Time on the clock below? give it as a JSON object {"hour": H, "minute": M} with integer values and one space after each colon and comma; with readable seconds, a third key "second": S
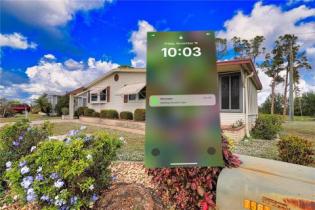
{"hour": 10, "minute": 3}
